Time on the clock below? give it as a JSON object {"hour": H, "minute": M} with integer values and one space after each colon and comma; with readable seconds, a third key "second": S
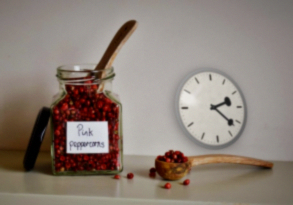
{"hour": 2, "minute": 22}
